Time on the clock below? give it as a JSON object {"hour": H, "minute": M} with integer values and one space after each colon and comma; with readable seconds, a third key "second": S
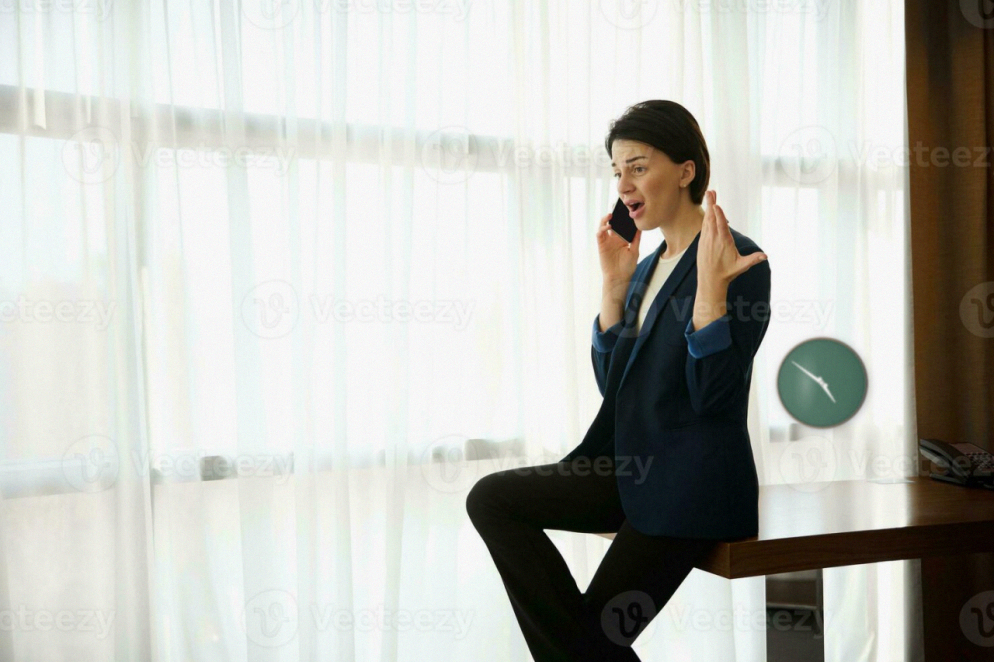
{"hour": 4, "minute": 51}
